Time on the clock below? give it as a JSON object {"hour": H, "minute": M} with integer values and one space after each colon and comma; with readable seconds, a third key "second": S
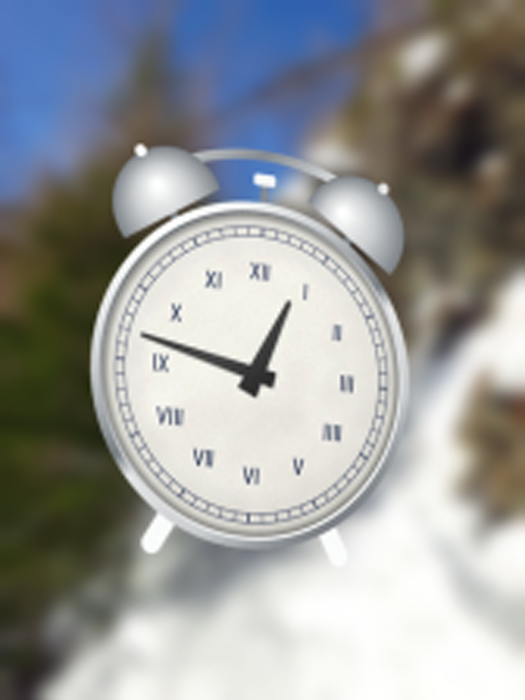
{"hour": 12, "minute": 47}
